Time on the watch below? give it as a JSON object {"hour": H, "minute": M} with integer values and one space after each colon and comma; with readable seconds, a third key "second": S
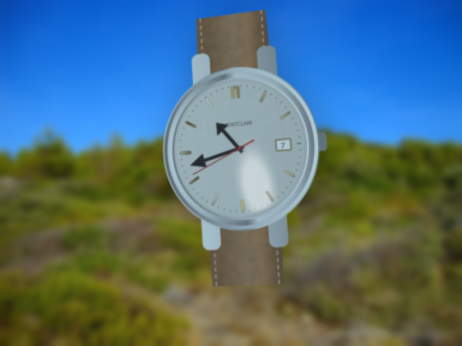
{"hour": 10, "minute": 42, "second": 41}
